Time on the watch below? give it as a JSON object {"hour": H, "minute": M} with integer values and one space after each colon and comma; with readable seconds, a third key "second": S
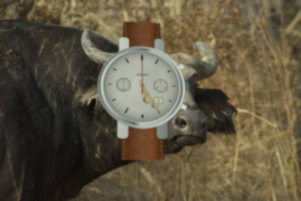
{"hour": 5, "minute": 25}
